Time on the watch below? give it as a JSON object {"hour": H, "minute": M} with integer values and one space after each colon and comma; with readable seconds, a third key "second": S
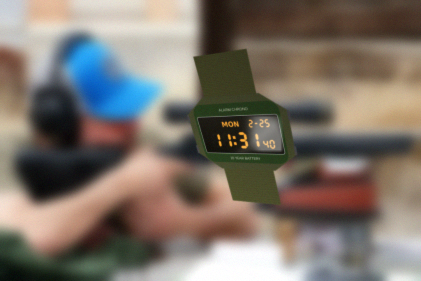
{"hour": 11, "minute": 31}
